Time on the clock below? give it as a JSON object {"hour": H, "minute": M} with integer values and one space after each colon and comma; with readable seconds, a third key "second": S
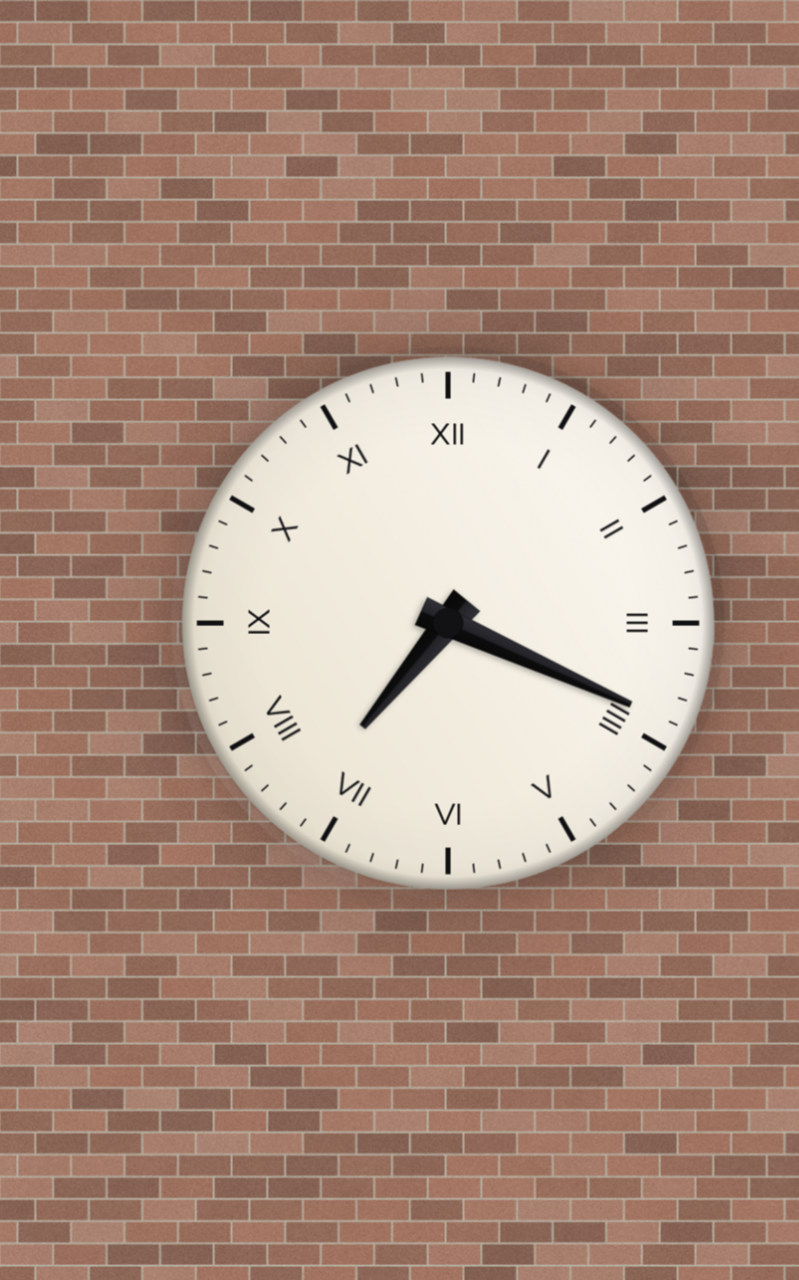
{"hour": 7, "minute": 19}
